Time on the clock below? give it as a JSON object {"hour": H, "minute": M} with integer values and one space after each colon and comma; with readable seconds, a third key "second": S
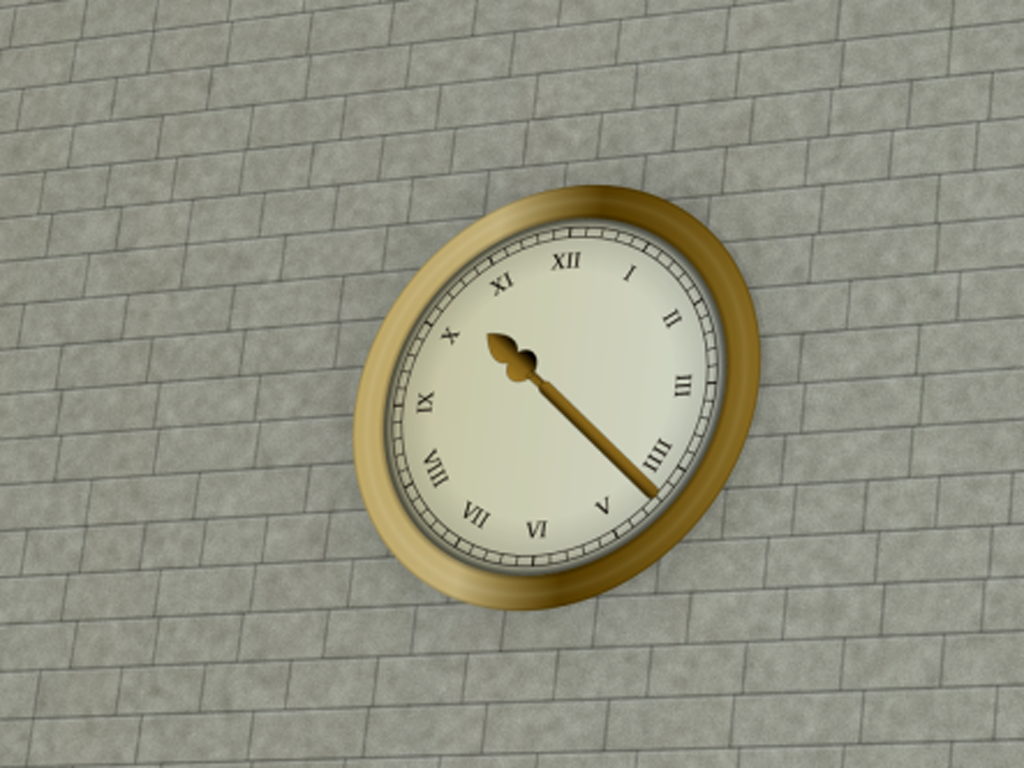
{"hour": 10, "minute": 22}
